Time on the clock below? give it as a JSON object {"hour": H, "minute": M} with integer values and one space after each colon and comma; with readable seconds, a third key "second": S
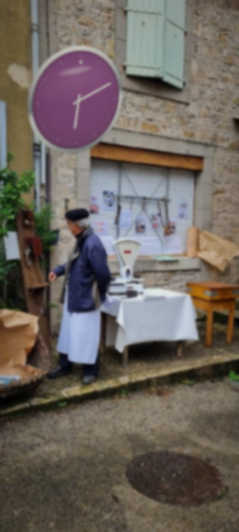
{"hour": 6, "minute": 11}
